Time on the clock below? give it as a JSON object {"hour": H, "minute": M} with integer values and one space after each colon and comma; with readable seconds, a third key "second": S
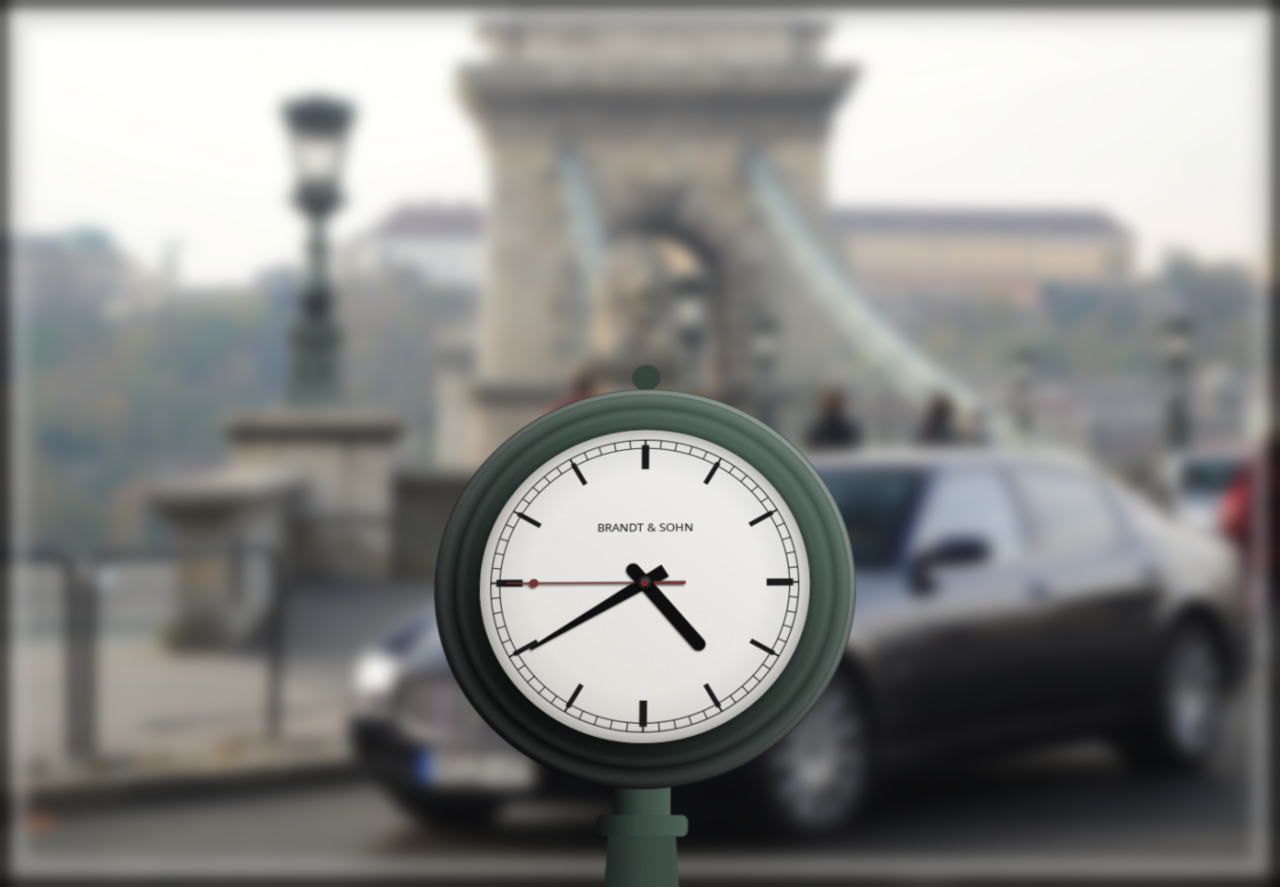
{"hour": 4, "minute": 39, "second": 45}
